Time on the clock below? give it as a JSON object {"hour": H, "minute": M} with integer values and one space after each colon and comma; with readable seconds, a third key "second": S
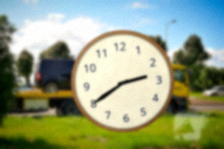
{"hour": 2, "minute": 40}
